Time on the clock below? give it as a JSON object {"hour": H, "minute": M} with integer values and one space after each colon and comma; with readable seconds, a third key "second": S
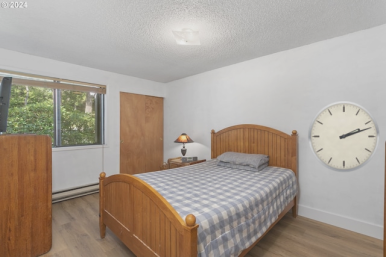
{"hour": 2, "minute": 12}
